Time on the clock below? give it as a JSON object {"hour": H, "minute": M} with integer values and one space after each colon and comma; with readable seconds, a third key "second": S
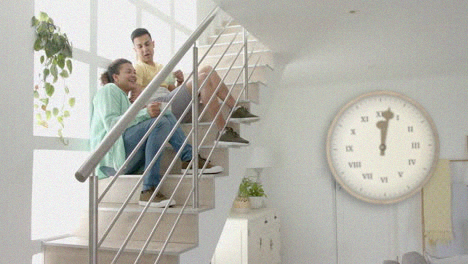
{"hour": 12, "minute": 2}
